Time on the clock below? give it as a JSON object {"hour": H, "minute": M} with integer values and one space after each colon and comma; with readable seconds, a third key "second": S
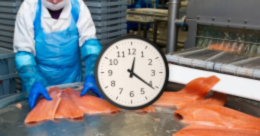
{"hour": 12, "minute": 21}
